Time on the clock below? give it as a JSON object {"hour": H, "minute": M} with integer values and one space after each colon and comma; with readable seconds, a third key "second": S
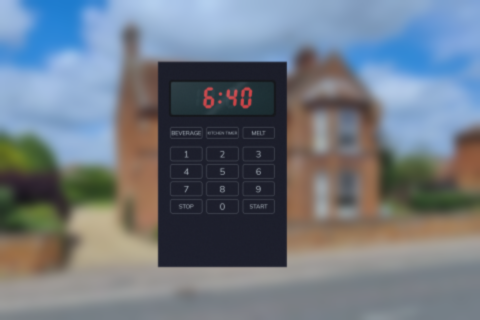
{"hour": 6, "minute": 40}
